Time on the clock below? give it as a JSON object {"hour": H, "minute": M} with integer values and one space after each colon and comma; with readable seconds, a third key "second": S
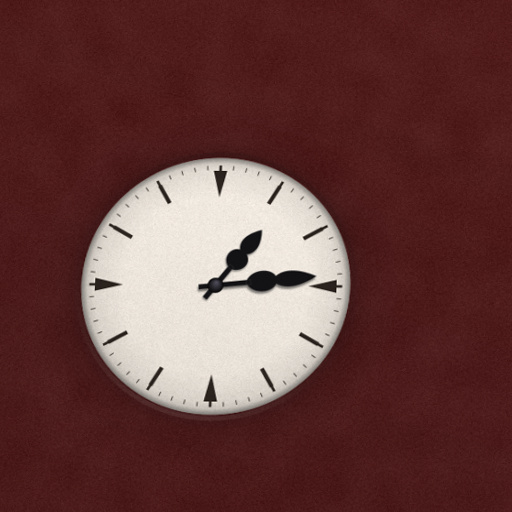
{"hour": 1, "minute": 14}
